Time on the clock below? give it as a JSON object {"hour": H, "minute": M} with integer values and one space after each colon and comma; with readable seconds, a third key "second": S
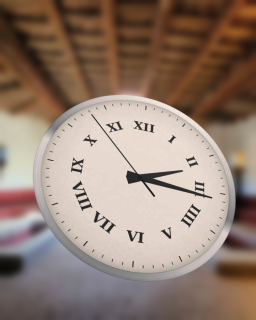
{"hour": 2, "minute": 15, "second": 53}
